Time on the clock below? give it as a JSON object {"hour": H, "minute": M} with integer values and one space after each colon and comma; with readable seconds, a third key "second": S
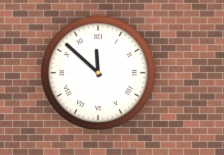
{"hour": 11, "minute": 52}
